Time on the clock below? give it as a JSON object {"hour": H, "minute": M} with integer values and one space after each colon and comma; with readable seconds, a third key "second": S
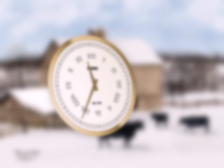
{"hour": 11, "minute": 35}
